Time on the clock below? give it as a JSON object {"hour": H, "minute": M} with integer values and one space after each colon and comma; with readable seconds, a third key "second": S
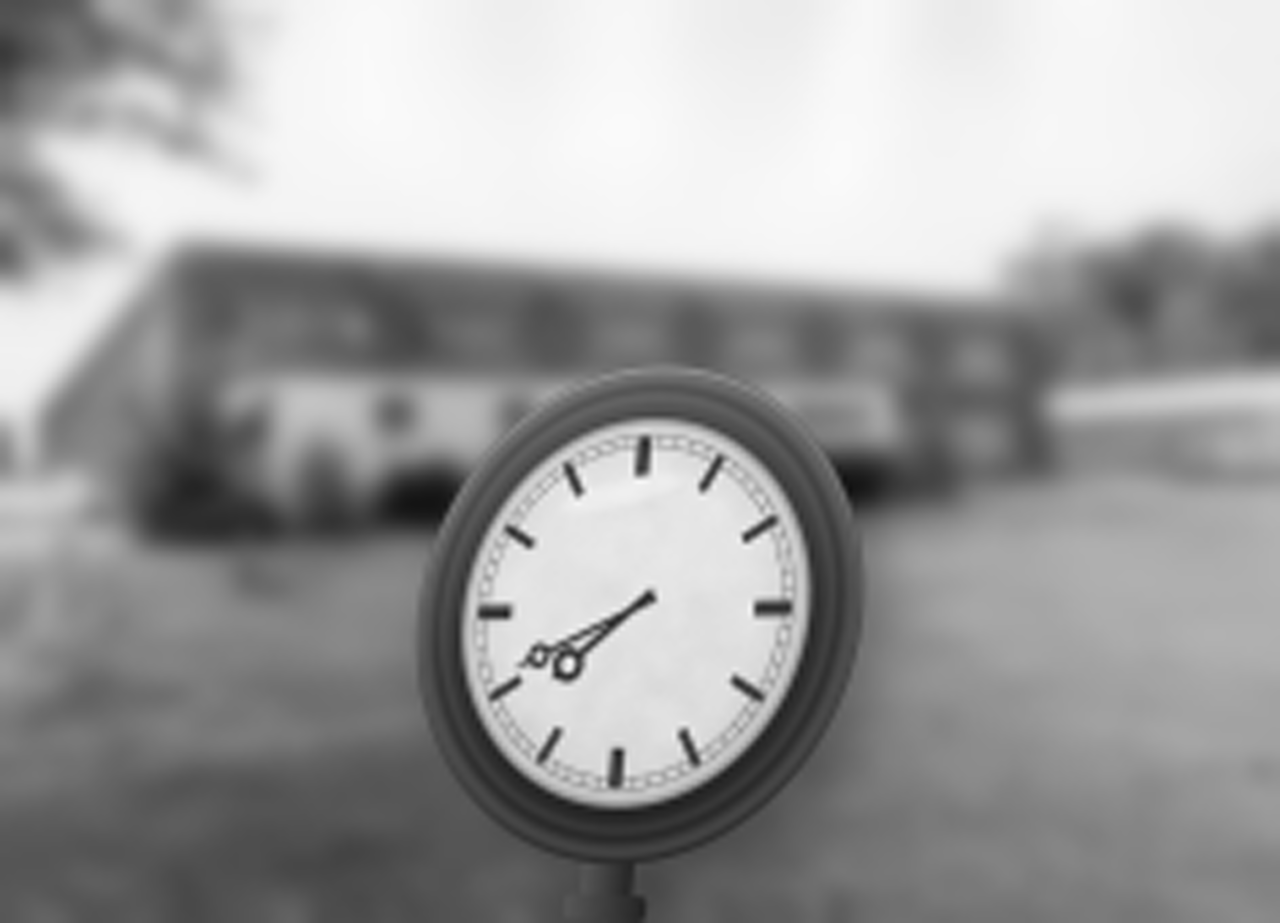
{"hour": 7, "minute": 41}
